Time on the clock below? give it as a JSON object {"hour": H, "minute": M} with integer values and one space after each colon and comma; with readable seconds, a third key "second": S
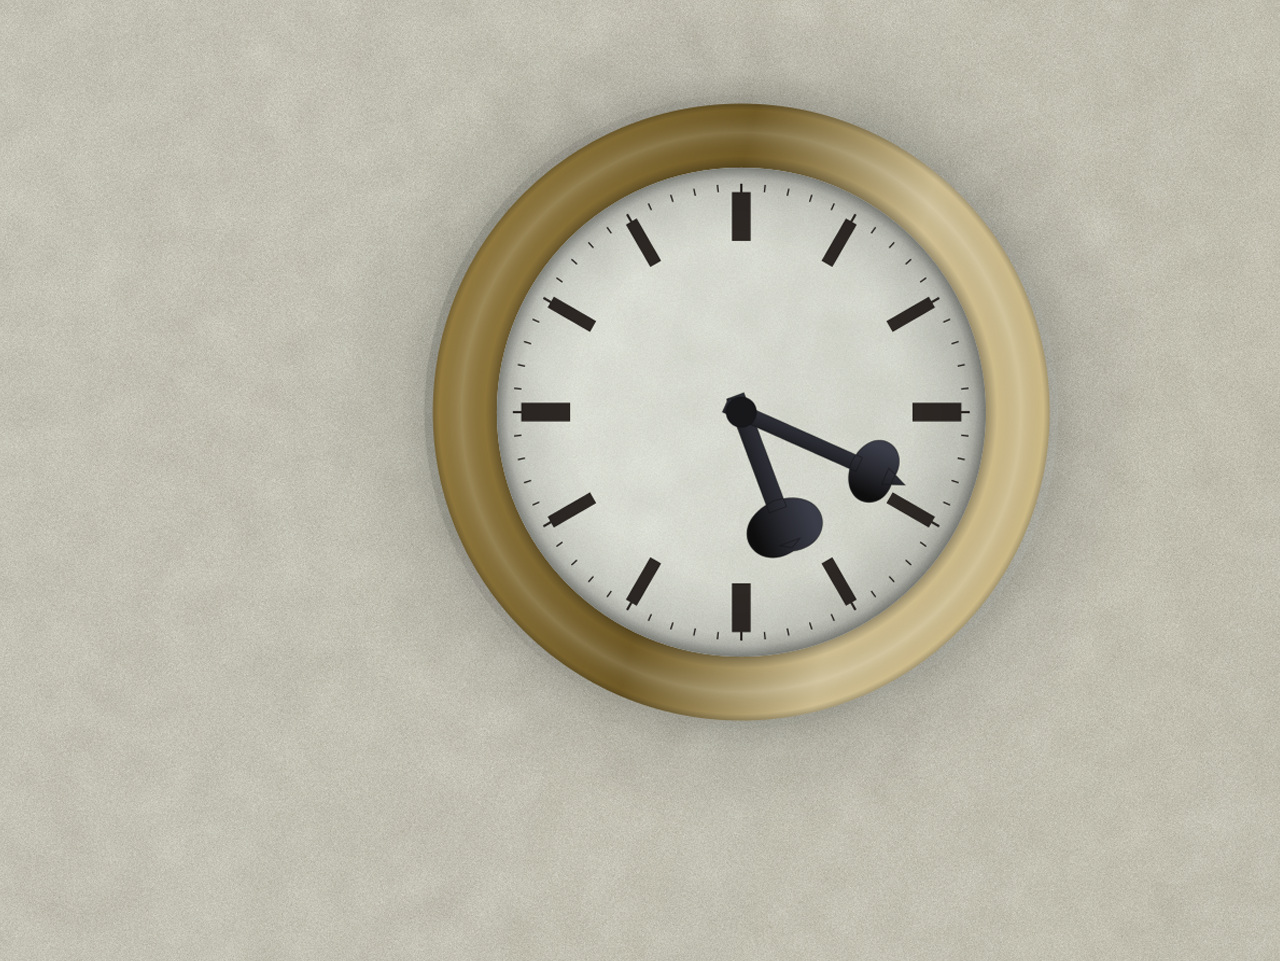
{"hour": 5, "minute": 19}
